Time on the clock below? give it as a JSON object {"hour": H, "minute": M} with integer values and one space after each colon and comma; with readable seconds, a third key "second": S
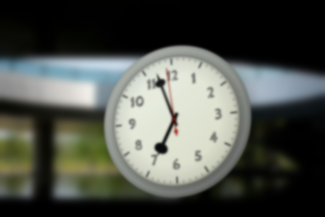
{"hour": 6, "minute": 56, "second": 59}
